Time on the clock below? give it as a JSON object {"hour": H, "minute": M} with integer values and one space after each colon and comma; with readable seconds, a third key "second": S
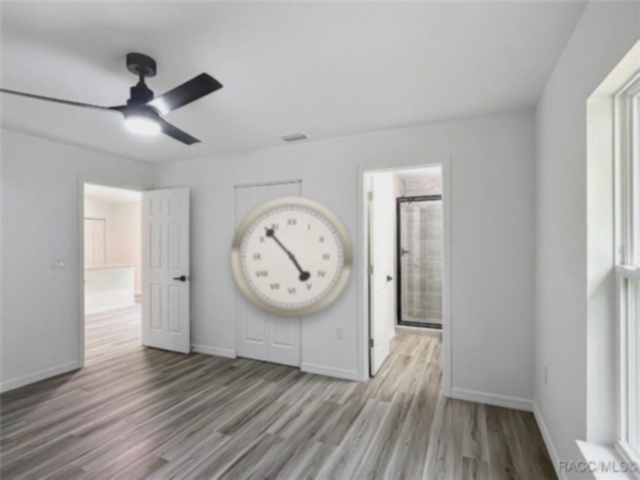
{"hour": 4, "minute": 53}
